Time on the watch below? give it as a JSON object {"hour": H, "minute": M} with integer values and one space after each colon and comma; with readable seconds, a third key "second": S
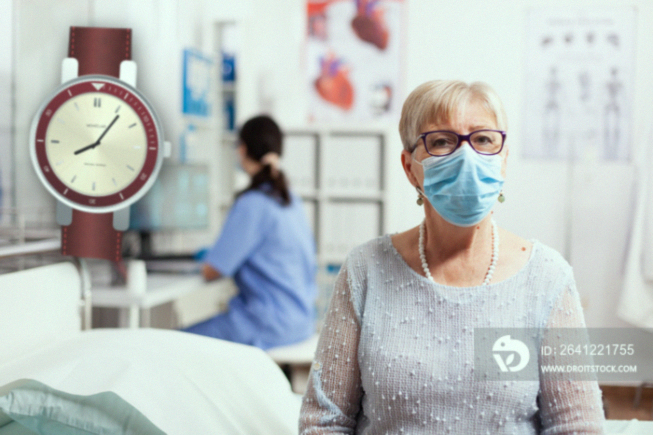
{"hour": 8, "minute": 6}
